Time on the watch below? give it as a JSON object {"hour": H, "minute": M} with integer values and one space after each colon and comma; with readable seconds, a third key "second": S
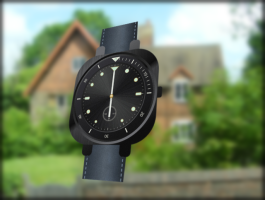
{"hour": 6, "minute": 0}
